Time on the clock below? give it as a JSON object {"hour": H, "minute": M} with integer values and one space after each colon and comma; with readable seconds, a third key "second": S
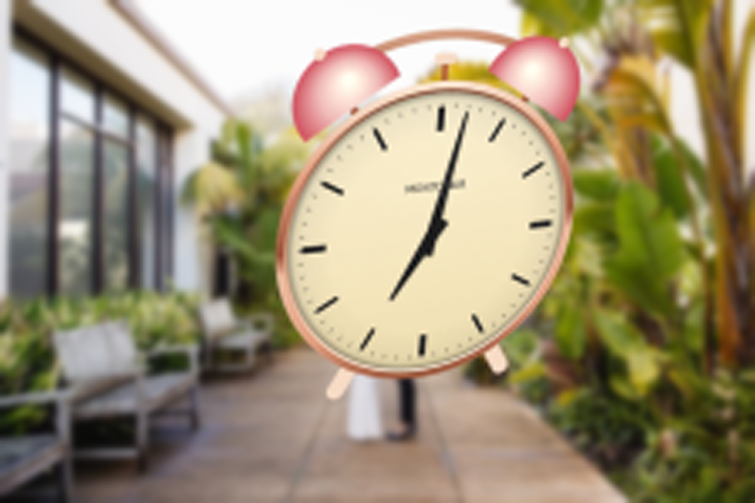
{"hour": 7, "minute": 2}
